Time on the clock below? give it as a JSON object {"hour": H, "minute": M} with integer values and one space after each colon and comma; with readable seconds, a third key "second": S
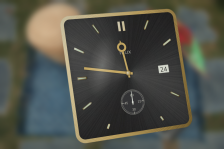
{"hour": 11, "minute": 47}
